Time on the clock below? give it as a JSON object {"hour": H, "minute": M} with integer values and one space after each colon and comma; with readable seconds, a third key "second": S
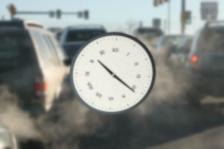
{"hour": 10, "minute": 21}
